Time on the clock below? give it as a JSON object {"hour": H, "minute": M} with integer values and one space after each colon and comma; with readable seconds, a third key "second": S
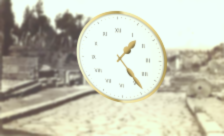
{"hour": 1, "minute": 24}
